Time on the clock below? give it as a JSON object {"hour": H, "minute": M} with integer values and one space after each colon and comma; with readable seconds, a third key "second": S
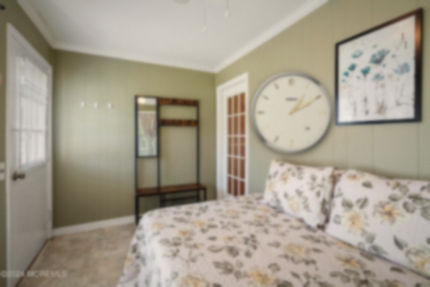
{"hour": 1, "minute": 10}
